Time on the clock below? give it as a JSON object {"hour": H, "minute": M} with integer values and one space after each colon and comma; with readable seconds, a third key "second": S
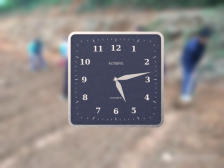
{"hour": 5, "minute": 13}
